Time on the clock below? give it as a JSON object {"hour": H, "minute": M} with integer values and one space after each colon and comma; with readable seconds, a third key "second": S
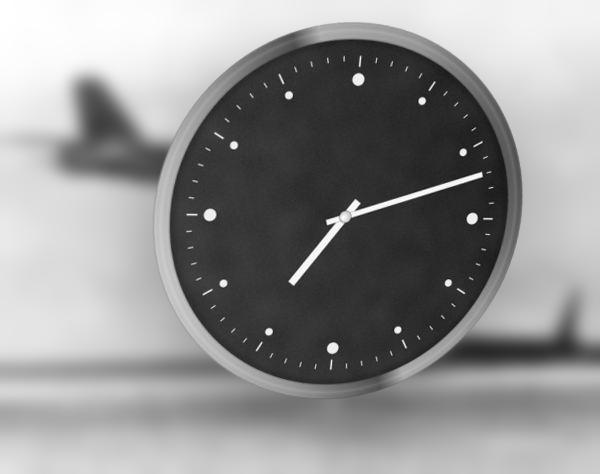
{"hour": 7, "minute": 12}
